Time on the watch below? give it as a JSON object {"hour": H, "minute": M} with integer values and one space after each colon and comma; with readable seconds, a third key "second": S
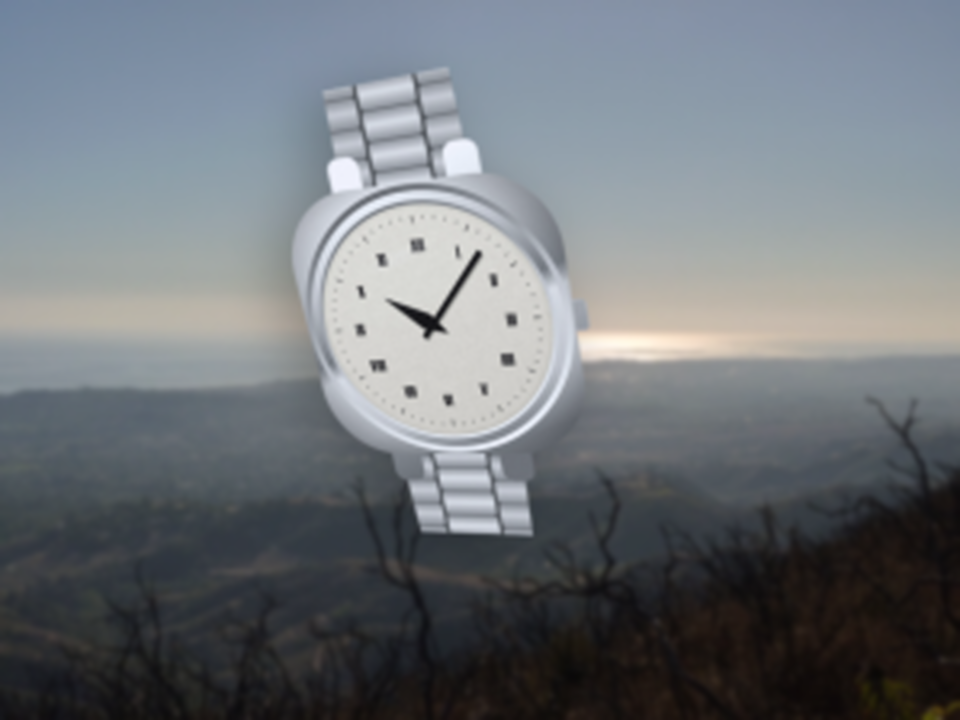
{"hour": 10, "minute": 7}
